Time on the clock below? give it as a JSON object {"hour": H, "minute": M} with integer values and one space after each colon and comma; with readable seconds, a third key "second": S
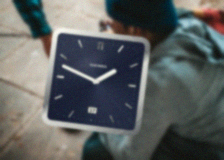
{"hour": 1, "minute": 48}
